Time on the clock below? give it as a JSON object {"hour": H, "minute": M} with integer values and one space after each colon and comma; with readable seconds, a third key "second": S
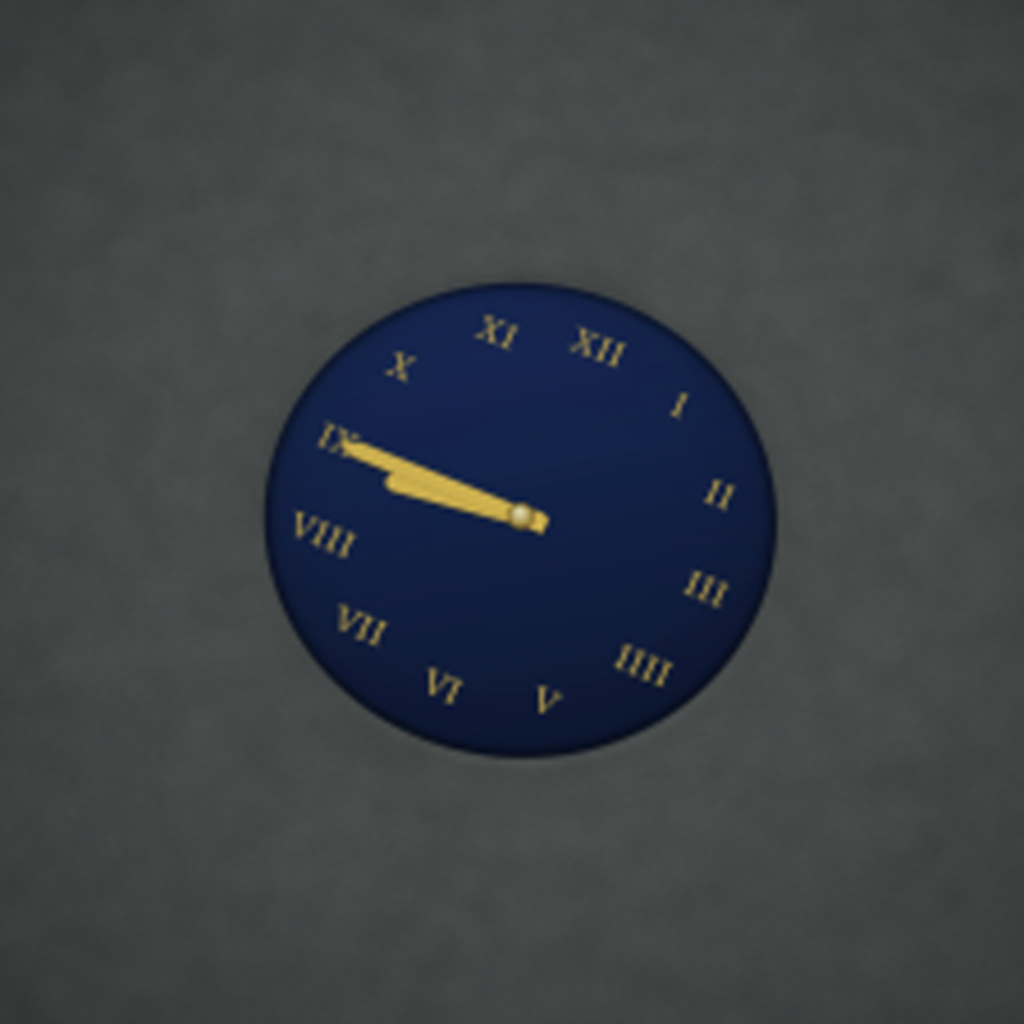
{"hour": 8, "minute": 45}
